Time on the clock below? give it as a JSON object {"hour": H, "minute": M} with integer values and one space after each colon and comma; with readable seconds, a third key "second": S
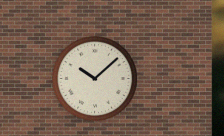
{"hour": 10, "minute": 8}
